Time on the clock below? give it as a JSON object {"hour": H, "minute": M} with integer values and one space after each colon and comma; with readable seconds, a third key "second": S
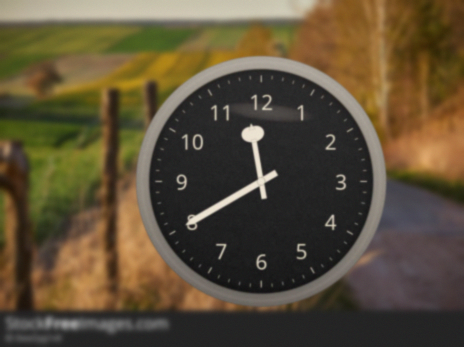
{"hour": 11, "minute": 40}
